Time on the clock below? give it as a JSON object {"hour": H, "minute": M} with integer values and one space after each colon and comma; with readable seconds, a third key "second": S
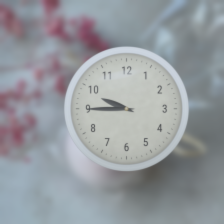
{"hour": 9, "minute": 45}
